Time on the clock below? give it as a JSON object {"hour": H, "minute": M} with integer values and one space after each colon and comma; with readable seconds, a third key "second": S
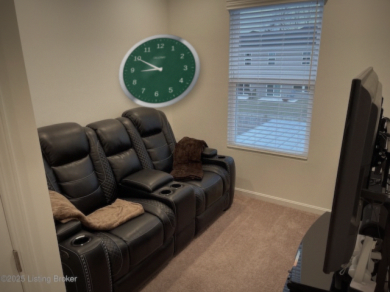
{"hour": 8, "minute": 50}
